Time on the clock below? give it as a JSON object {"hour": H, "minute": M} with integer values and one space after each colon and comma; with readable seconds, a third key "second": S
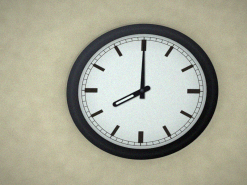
{"hour": 8, "minute": 0}
